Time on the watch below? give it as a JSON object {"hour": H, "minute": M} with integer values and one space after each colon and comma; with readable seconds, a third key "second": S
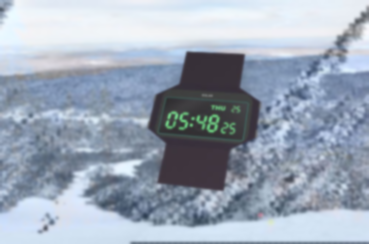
{"hour": 5, "minute": 48, "second": 25}
